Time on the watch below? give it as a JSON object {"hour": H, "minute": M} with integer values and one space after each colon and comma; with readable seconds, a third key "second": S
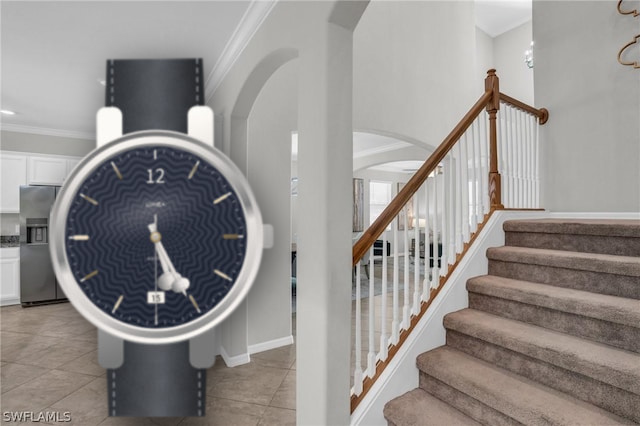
{"hour": 5, "minute": 25, "second": 30}
